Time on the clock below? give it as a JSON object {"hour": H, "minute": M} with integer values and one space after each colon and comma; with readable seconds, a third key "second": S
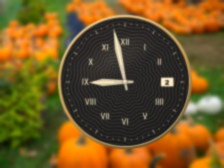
{"hour": 8, "minute": 58}
